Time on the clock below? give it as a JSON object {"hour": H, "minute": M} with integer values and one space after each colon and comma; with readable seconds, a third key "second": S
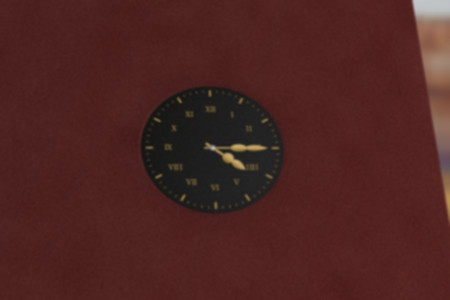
{"hour": 4, "minute": 15}
